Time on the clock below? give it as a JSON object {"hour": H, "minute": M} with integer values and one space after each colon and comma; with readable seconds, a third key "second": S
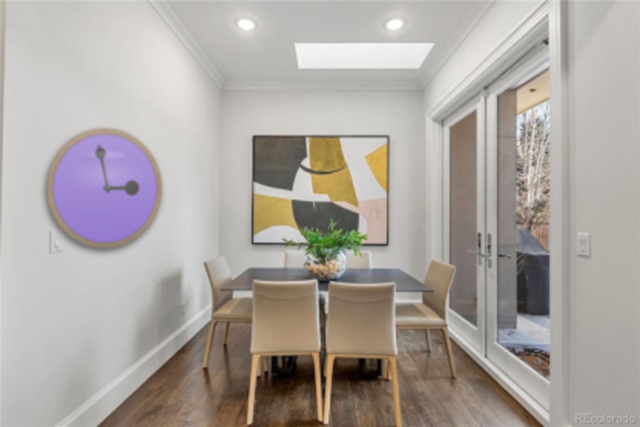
{"hour": 2, "minute": 58}
